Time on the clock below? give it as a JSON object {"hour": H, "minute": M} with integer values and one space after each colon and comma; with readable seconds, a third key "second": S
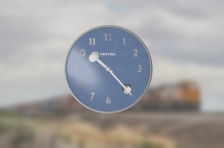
{"hour": 10, "minute": 23}
